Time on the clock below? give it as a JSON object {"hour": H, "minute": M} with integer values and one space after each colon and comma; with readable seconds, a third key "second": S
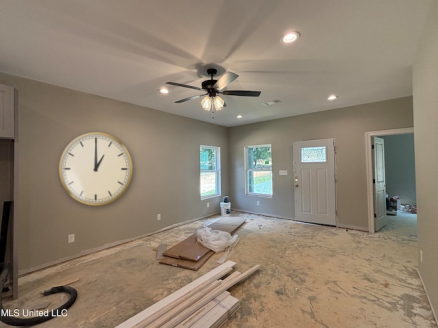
{"hour": 1, "minute": 0}
